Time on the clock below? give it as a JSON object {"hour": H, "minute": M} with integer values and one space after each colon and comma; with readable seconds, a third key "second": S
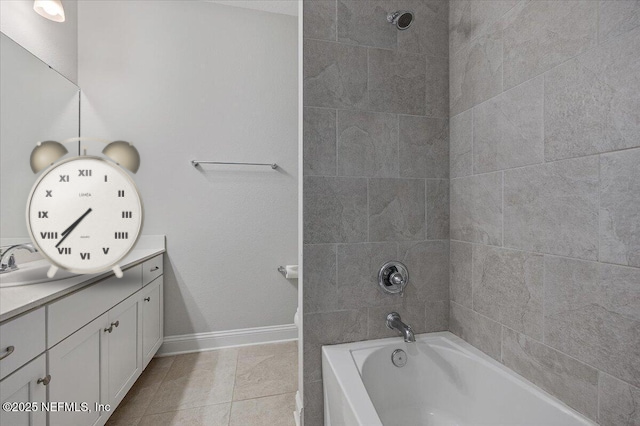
{"hour": 7, "minute": 37}
